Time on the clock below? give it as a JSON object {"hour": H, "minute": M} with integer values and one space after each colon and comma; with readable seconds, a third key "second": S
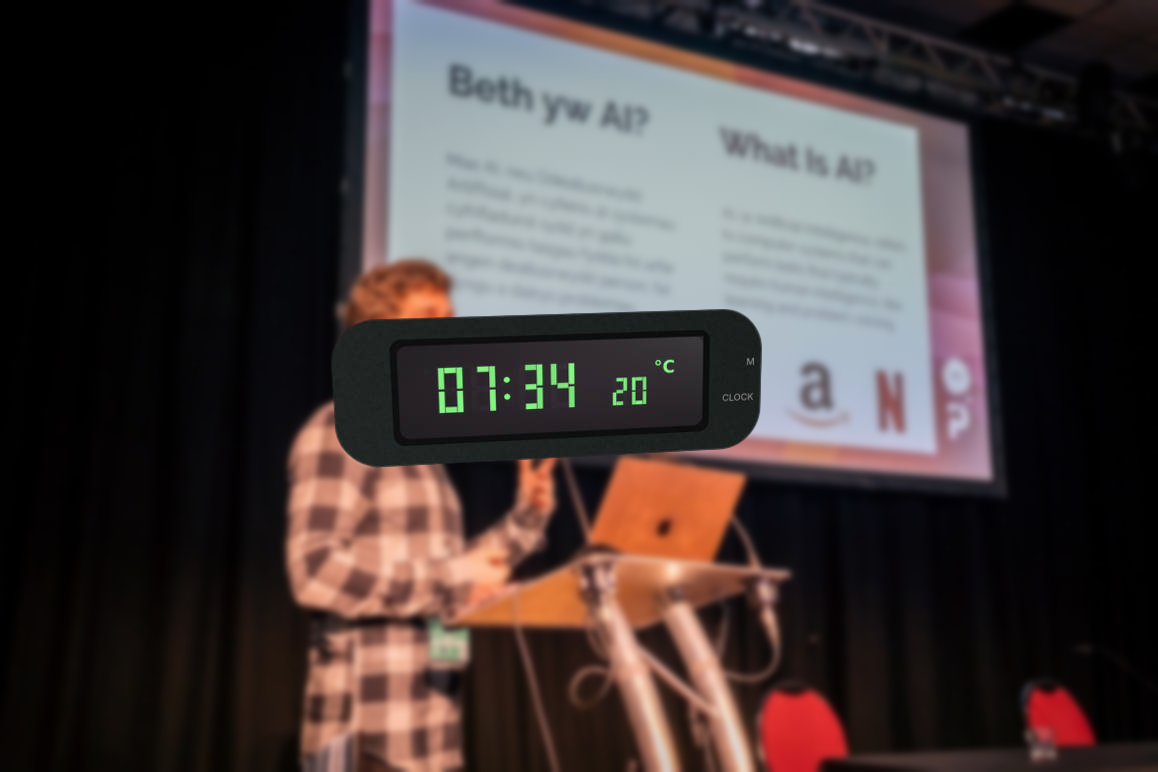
{"hour": 7, "minute": 34}
